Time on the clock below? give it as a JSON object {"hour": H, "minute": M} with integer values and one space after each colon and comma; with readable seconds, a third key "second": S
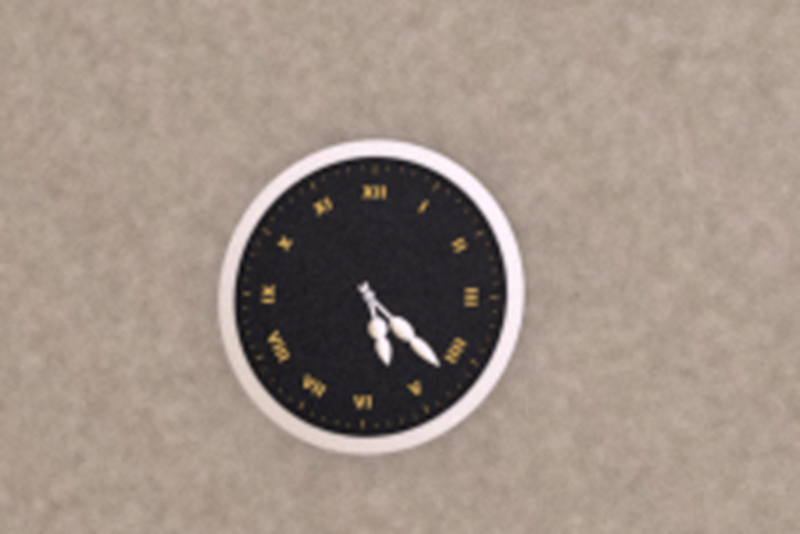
{"hour": 5, "minute": 22}
